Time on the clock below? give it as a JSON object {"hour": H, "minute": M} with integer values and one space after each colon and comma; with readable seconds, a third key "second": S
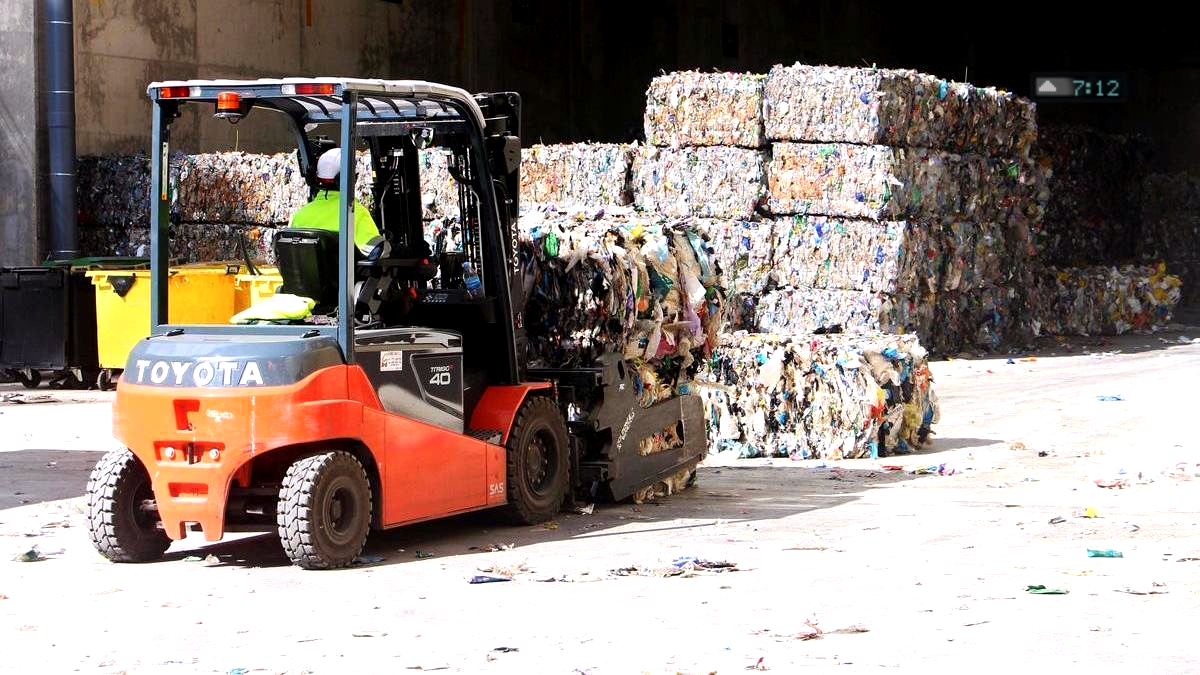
{"hour": 7, "minute": 12}
